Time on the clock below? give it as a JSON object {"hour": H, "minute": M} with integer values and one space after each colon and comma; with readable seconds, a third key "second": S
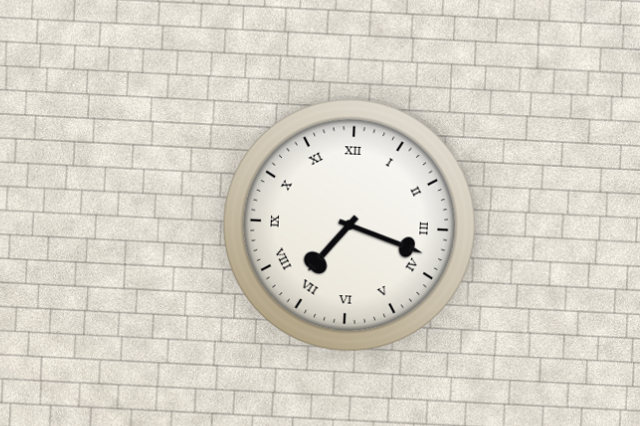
{"hour": 7, "minute": 18}
